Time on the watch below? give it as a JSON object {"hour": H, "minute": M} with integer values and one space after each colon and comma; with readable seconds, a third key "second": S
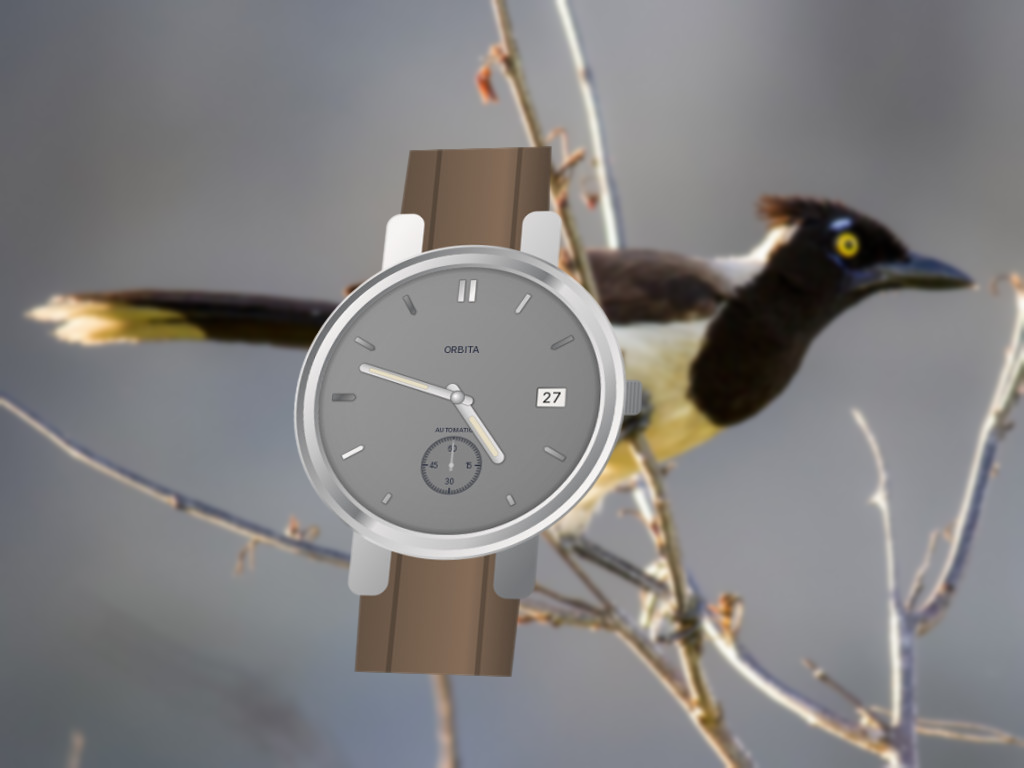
{"hour": 4, "minute": 48}
